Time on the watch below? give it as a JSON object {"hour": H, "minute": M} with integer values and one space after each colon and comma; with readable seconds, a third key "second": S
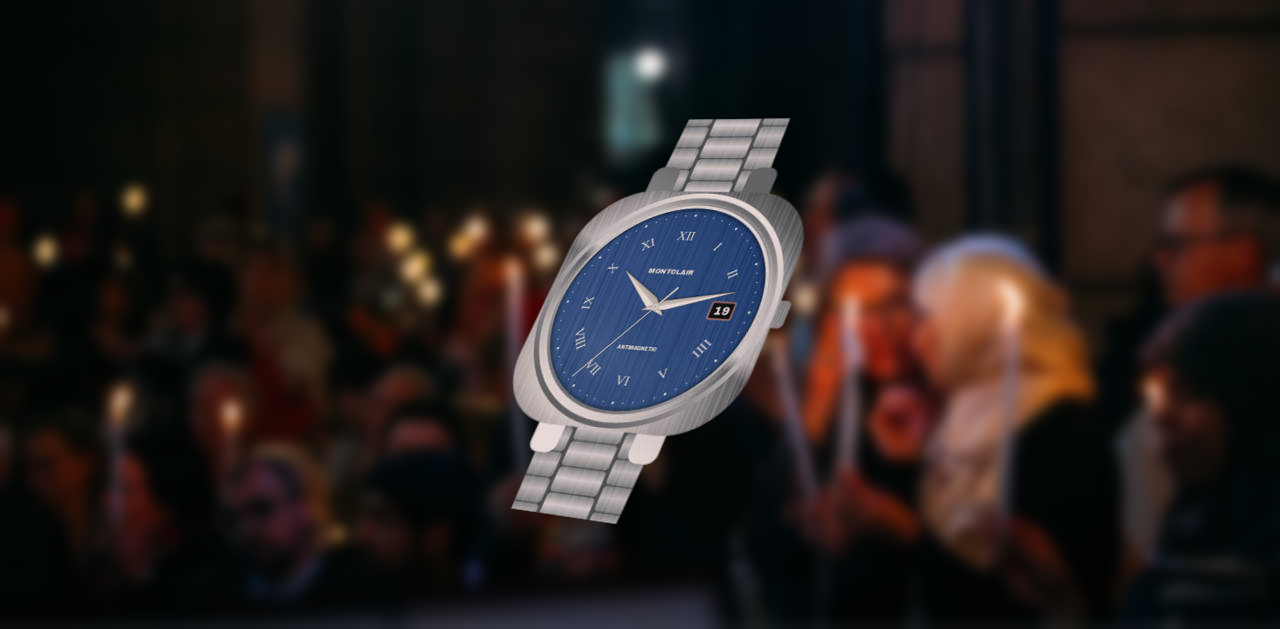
{"hour": 10, "minute": 12, "second": 36}
